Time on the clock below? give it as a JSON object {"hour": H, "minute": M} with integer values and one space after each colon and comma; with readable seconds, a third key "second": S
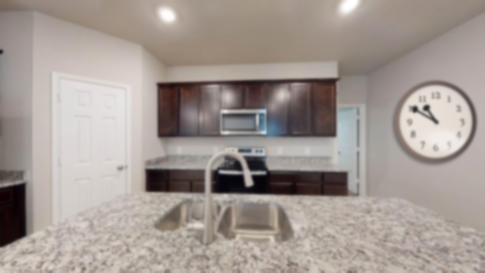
{"hour": 10, "minute": 50}
